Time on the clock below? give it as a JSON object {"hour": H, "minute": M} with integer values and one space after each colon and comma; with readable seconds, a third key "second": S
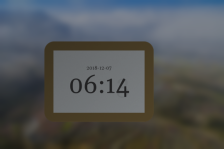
{"hour": 6, "minute": 14}
